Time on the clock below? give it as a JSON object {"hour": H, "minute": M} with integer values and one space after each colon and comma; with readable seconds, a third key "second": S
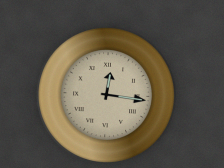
{"hour": 12, "minute": 16}
